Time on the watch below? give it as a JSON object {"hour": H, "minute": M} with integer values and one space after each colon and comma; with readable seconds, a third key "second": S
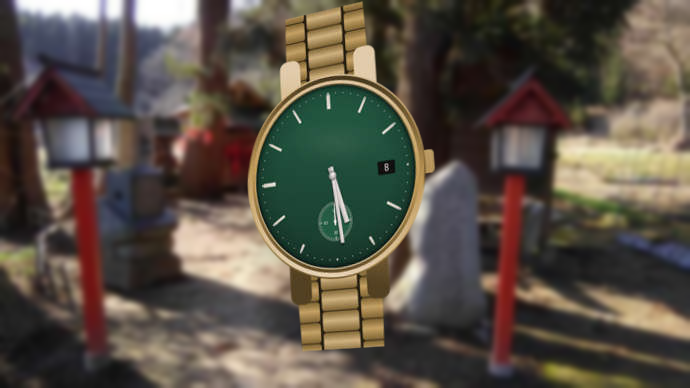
{"hour": 5, "minute": 29}
